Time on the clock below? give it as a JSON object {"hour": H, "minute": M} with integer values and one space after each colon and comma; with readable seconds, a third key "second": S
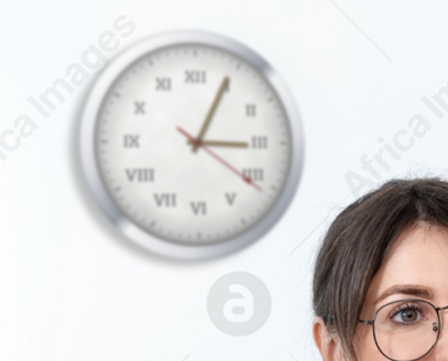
{"hour": 3, "minute": 4, "second": 21}
